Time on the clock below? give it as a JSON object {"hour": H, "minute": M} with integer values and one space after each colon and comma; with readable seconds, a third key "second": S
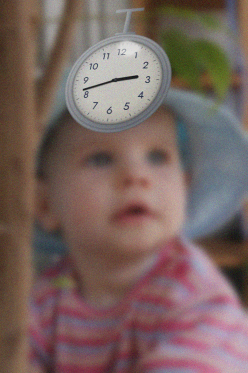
{"hour": 2, "minute": 42}
